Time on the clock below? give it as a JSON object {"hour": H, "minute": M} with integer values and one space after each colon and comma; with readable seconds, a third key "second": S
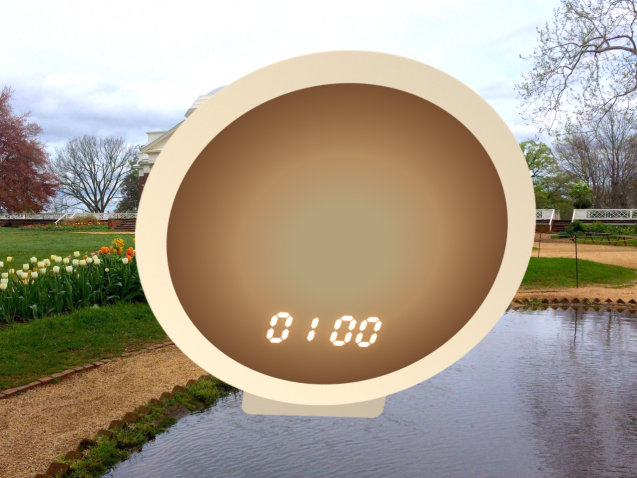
{"hour": 1, "minute": 0}
